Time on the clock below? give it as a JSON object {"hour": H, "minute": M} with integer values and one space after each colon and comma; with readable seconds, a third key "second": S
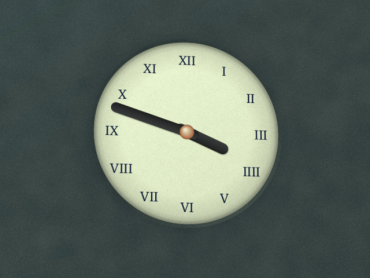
{"hour": 3, "minute": 48}
